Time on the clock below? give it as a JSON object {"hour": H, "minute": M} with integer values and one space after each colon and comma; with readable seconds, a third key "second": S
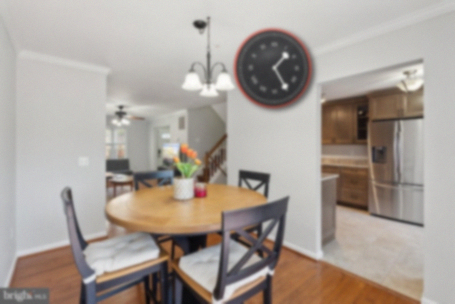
{"hour": 1, "minute": 25}
